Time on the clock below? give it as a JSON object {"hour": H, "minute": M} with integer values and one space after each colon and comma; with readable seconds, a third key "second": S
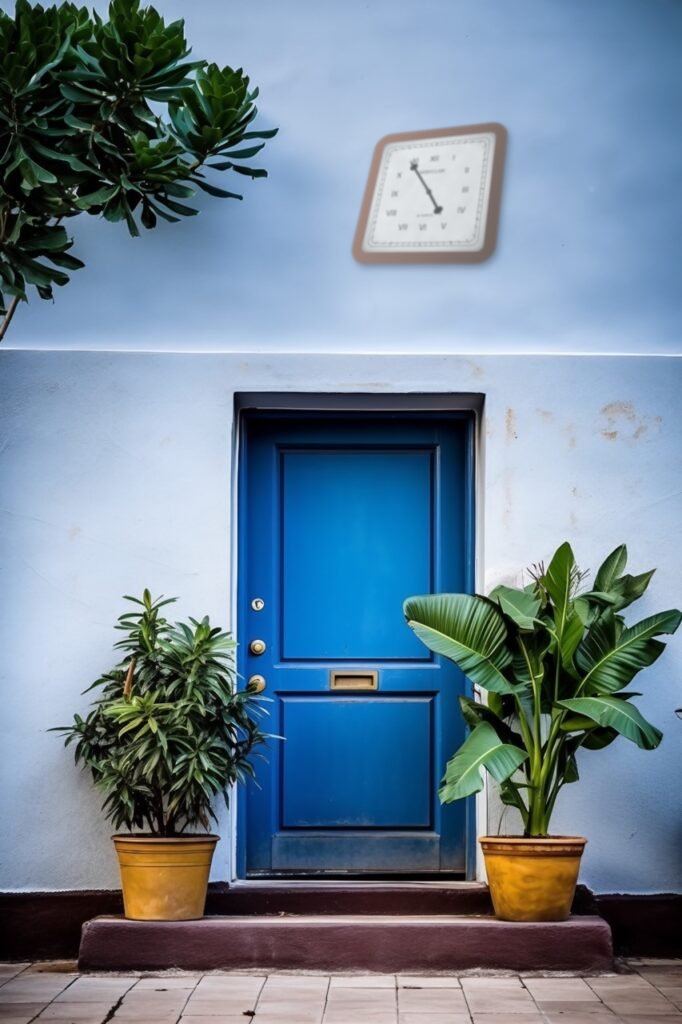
{"hour": 4, "minute": 54}
